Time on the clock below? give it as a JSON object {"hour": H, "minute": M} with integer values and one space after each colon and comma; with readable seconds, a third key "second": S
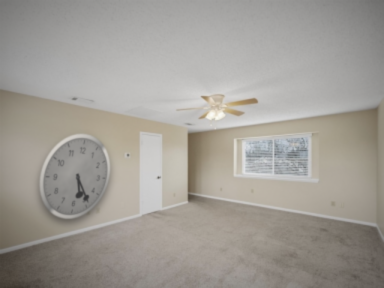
{"hour": 5, "minute": 24}
